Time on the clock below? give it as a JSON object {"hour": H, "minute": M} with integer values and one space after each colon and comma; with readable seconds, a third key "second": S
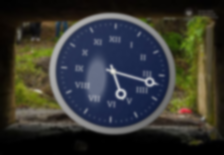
{"hour": 5, "minute": 17}
